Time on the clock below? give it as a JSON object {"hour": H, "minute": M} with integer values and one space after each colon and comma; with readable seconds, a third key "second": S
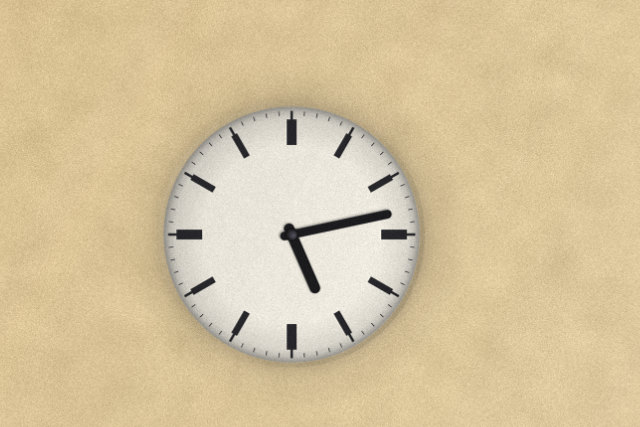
{"hour": 5, "minute": 13}
